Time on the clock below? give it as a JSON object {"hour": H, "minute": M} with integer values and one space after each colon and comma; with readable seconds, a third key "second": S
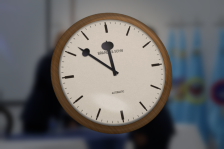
{"hour": 11, "minute": 52}
